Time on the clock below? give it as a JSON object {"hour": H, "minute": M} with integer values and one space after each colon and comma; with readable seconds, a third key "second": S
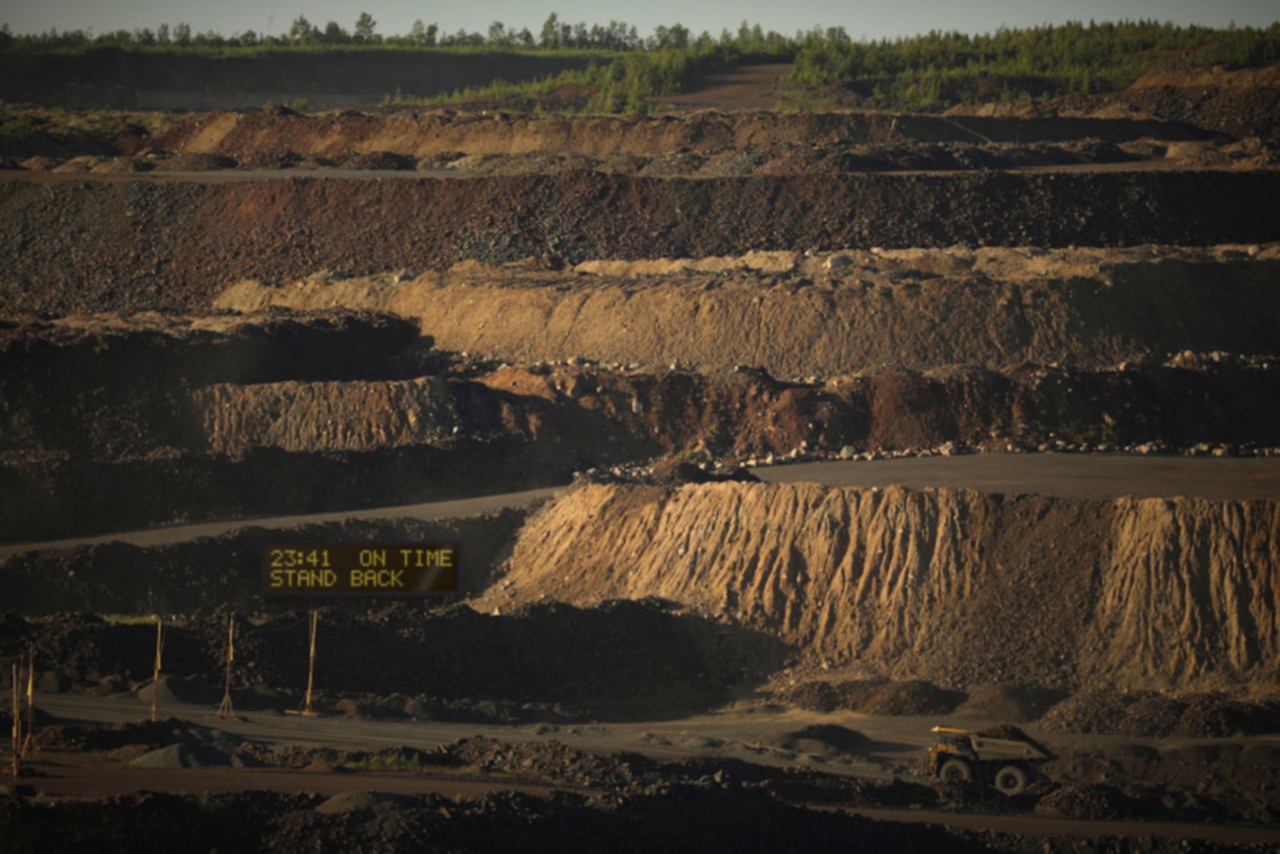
{"hour": 23, "minute": 41}
